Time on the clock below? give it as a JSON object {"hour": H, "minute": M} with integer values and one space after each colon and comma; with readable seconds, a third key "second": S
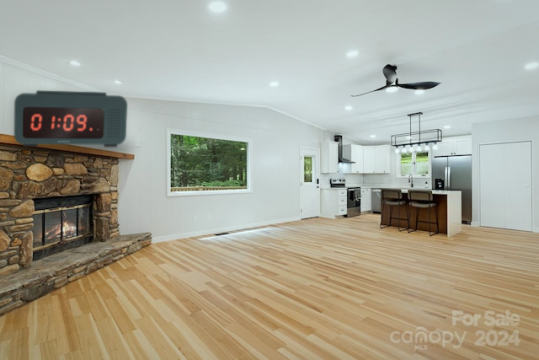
{"hour": 1, "minute": 9}
